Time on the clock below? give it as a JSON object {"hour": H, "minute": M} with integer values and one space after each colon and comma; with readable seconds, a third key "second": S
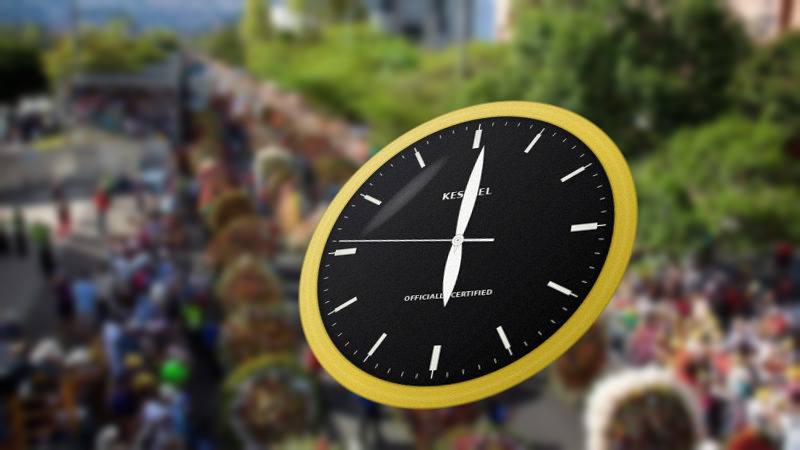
{"hour": 6, "minute": 0, "second": 46}
